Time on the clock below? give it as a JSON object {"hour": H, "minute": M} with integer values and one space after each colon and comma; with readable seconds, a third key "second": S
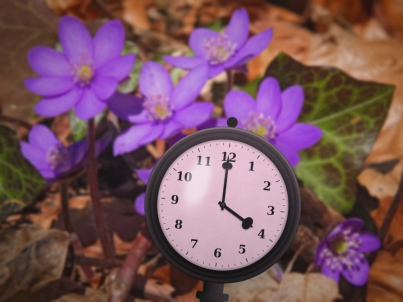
{"hour": 4, "minute": 0}
